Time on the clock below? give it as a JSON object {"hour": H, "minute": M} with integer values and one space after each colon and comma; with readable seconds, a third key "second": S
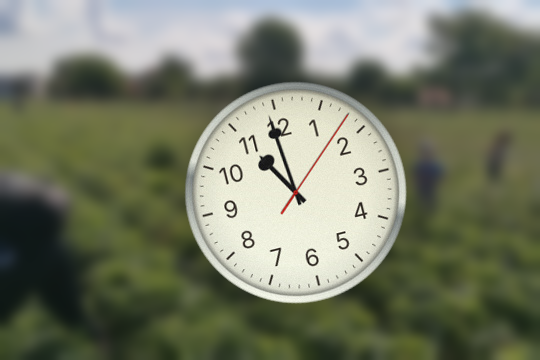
{"hour": 10, "minute": 59, "second": 8}
